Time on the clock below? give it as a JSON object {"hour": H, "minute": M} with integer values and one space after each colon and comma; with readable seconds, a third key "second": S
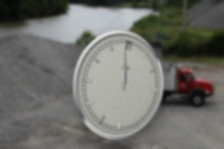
{"hour": 11, "minute": 59}
